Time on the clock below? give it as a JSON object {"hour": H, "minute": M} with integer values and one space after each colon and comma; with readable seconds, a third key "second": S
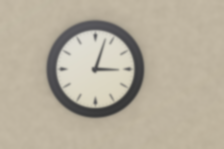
{"hour": 3, "minute": 3}
